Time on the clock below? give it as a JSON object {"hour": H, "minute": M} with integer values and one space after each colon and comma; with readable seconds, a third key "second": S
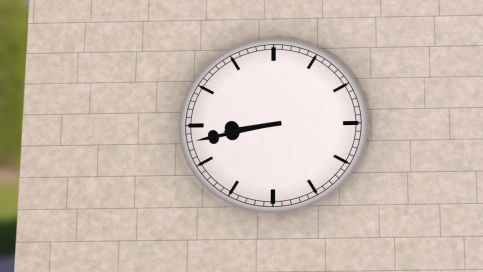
{"hour": 8, "minute": 43}
